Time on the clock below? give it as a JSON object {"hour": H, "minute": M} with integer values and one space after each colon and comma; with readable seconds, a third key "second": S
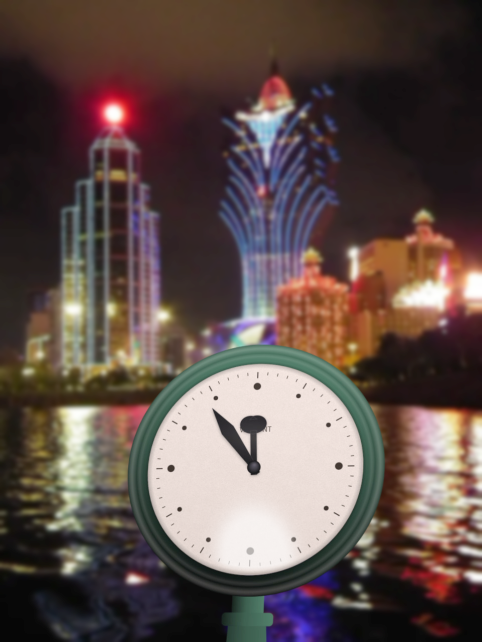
{"hour": 11, "minute": 54}
